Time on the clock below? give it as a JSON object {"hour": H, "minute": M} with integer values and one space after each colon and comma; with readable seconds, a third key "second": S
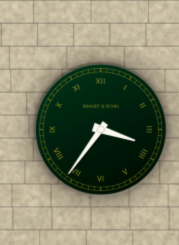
{"hour": 3, "minute": 36}
